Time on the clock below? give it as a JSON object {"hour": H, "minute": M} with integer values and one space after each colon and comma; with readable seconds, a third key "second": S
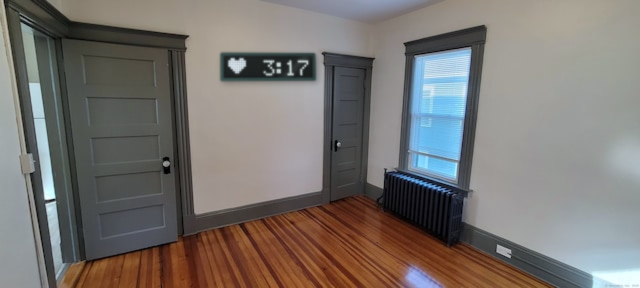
{"hour": 3, "minute": 17}
